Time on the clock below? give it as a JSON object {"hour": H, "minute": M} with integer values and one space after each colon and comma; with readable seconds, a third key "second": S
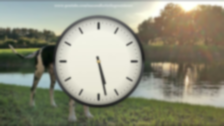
{"hour": 5, "minute": 28}
